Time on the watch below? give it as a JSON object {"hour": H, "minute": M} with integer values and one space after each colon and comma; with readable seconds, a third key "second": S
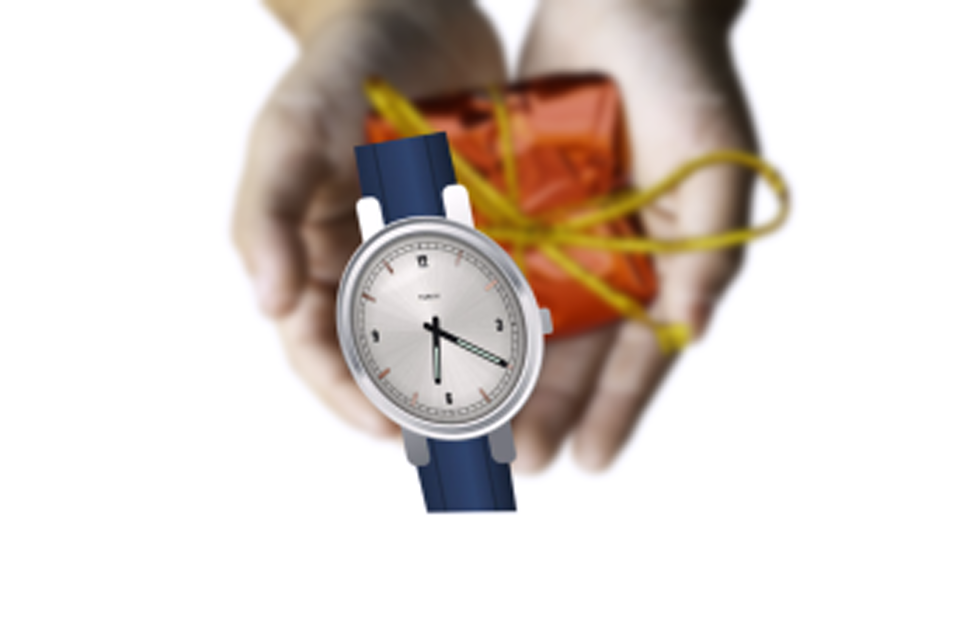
{"hour": 6, "minute": 20}
